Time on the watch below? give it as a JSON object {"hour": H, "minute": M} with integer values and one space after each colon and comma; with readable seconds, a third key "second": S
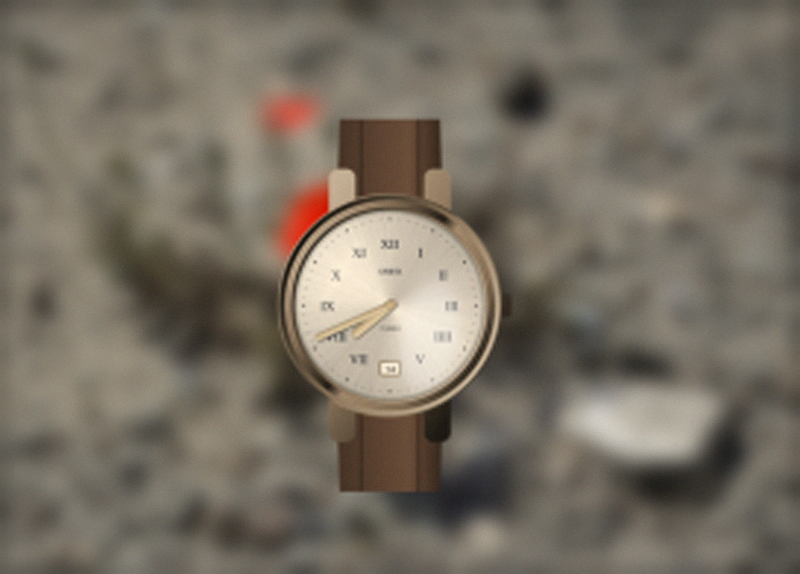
{"hour": 7, "minute": 41}
